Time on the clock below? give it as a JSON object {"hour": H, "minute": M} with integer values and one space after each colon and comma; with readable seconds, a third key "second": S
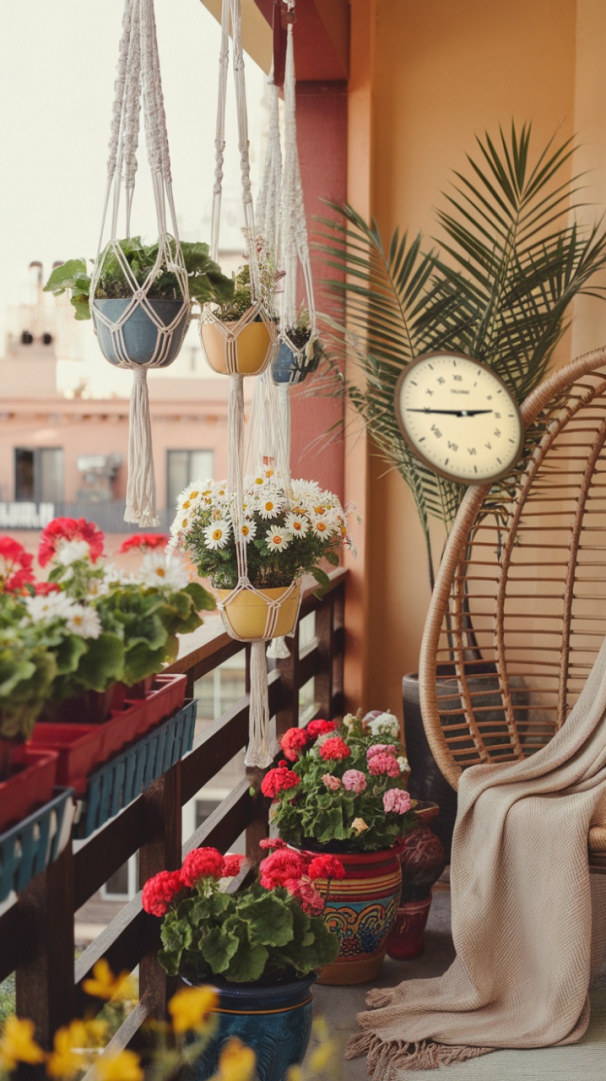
{"hour": 2, "minute": 45}
